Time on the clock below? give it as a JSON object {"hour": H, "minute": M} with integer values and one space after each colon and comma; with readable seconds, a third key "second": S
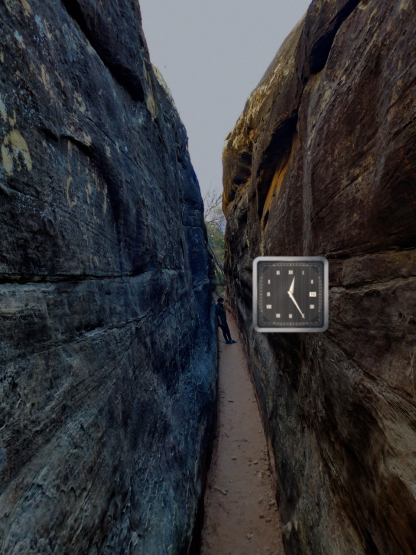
{"hour": 12, "minute": 25}
